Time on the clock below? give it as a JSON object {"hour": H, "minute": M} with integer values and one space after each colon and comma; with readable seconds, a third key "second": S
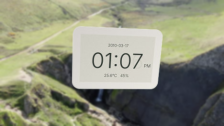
{"hour": 1, "minute": 7}
